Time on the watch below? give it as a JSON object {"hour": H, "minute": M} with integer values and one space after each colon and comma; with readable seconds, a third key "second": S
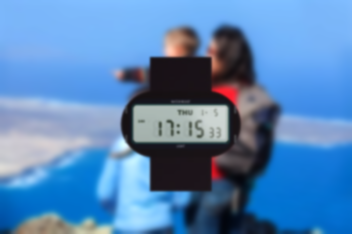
{"hour": 17, "minute": 15, "second": 33}
